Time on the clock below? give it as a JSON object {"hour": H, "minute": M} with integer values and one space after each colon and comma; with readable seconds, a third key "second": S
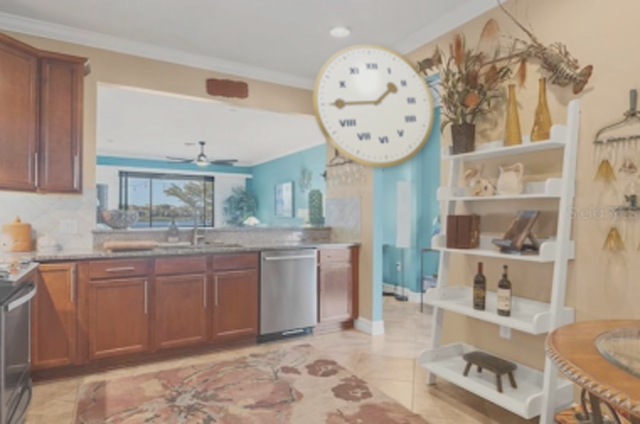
{"hour": 1, "minute": 45}
